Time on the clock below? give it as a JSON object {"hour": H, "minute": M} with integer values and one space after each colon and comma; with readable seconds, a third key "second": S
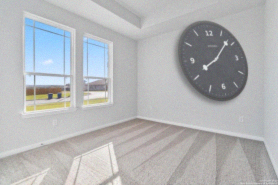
{"hour": 8, "minute": 8}
